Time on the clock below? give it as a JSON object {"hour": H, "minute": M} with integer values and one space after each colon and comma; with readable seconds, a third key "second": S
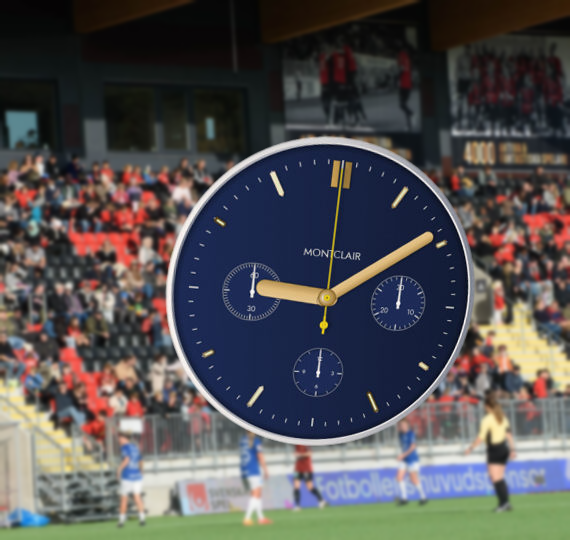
{"hour": 9, "minute": 9}
